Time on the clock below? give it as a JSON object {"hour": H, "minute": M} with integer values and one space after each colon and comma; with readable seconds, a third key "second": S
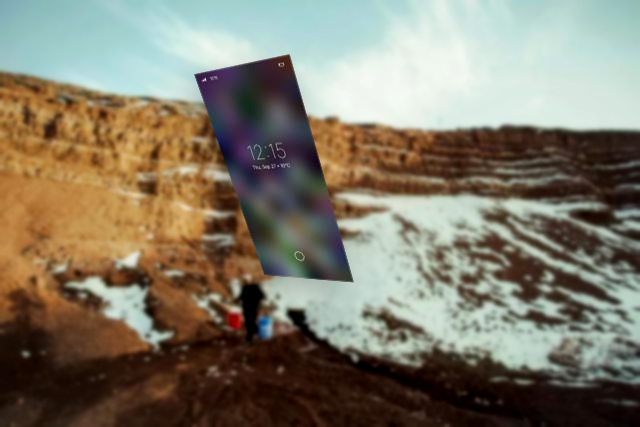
{"hour": 12, "minute": 15}
